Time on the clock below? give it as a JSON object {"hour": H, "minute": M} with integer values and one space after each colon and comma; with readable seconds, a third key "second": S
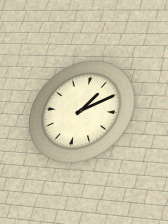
{"hour": 1, "minute": 10}
